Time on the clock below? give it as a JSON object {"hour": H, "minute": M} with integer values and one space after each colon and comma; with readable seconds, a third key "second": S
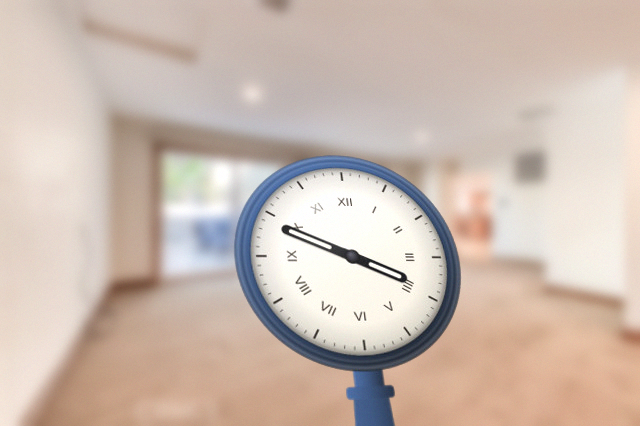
{"hour": 3, "minute": 49}
